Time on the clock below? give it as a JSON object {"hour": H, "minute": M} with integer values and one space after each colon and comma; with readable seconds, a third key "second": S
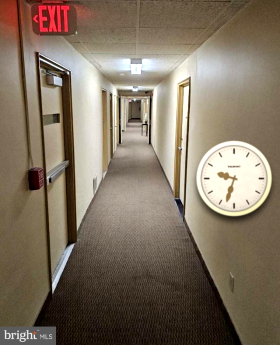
{"hour": 9, "minute": 33}
